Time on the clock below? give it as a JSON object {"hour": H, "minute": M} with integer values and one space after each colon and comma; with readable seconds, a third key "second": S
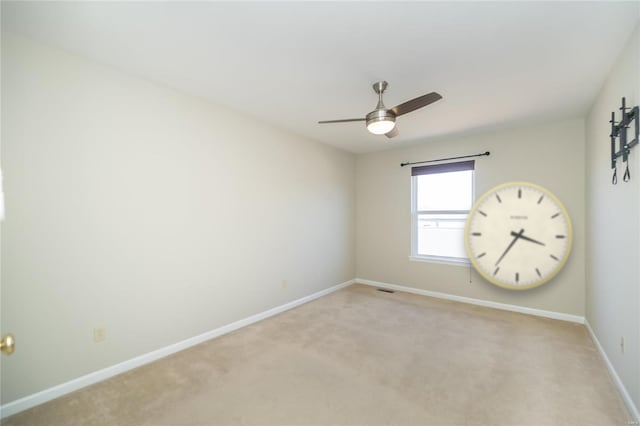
{"hour": 3, "minute": 36}
